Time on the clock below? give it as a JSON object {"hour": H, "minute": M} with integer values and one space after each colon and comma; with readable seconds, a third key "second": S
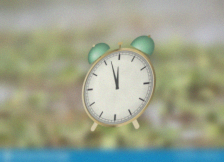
{"hour": 11, "minute": 57}
